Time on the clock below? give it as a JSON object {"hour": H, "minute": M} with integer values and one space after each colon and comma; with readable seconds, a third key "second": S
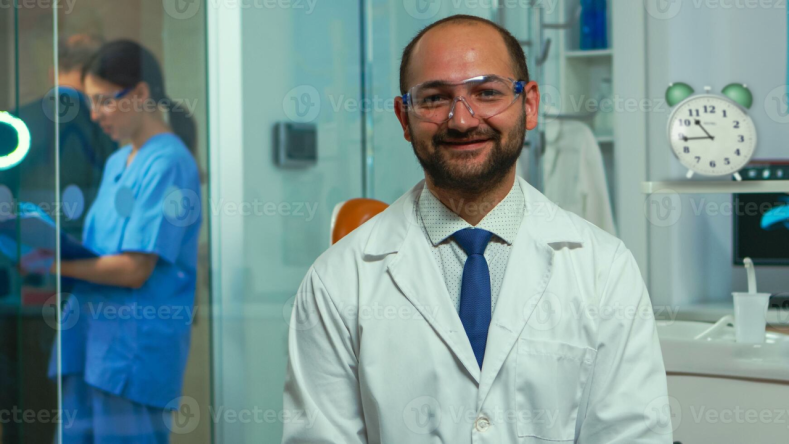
{"hour": 10, "minute": 44}
